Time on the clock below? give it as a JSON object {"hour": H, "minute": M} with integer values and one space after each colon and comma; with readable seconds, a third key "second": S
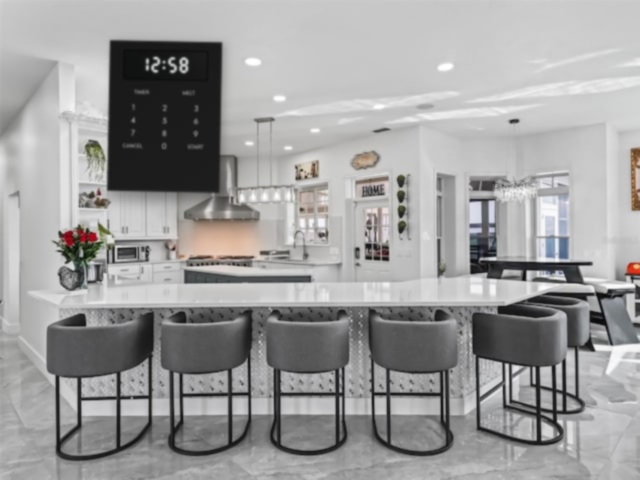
{"hour": 12, "minute": 58}
